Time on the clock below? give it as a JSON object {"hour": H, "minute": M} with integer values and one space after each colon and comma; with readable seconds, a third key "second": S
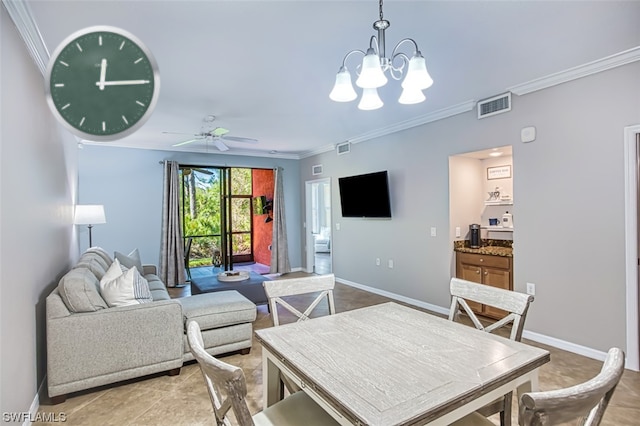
{"hour": 12, "minute": 15}
